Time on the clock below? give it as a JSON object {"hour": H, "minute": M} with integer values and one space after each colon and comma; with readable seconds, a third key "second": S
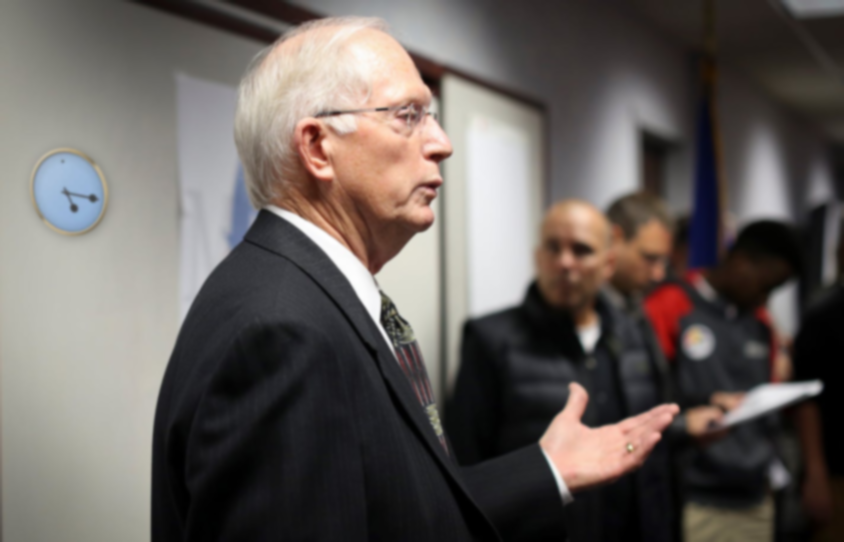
{"hour": 5, "minute": 17}
